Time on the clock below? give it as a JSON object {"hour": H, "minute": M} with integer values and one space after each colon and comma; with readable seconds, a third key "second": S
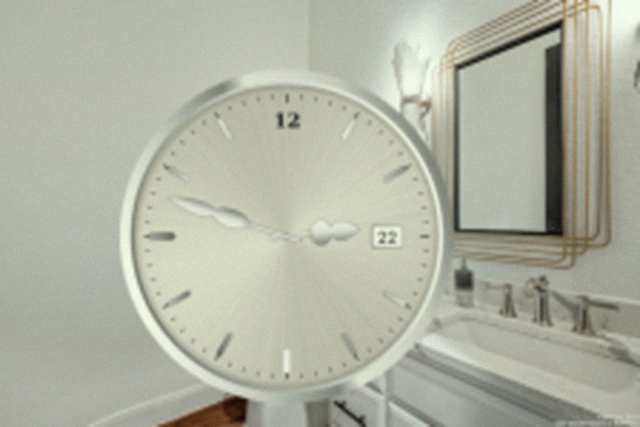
{"hour": 2, "minute": 48}
